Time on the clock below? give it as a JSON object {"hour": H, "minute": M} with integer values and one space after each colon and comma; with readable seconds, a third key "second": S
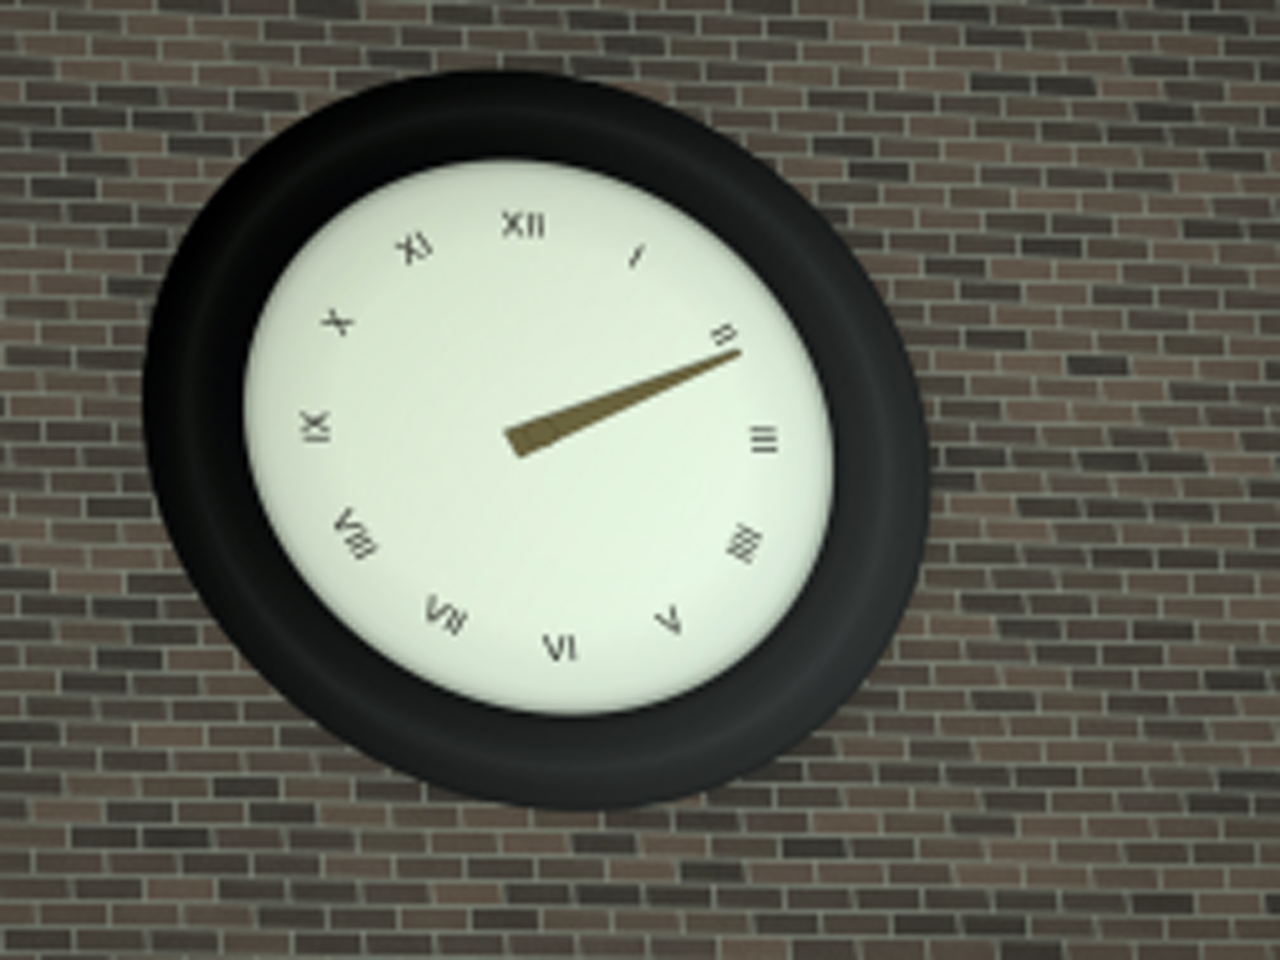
{"hour": 2, "minute": 11}
